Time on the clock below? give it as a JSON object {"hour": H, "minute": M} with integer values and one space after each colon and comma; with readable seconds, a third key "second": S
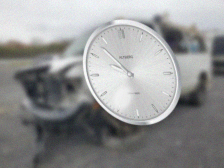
{"hour": 9, "minute": 53}
